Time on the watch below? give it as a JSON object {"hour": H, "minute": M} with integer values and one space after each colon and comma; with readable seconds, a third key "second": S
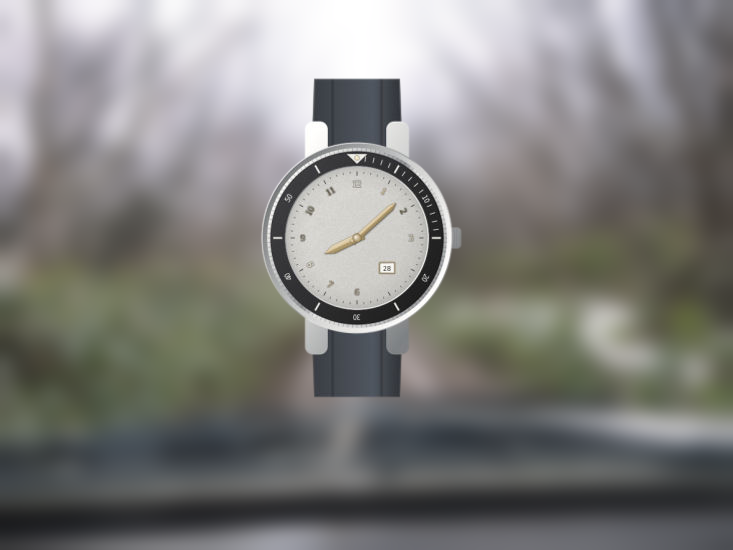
{"hour": 8, "minute": 8}
